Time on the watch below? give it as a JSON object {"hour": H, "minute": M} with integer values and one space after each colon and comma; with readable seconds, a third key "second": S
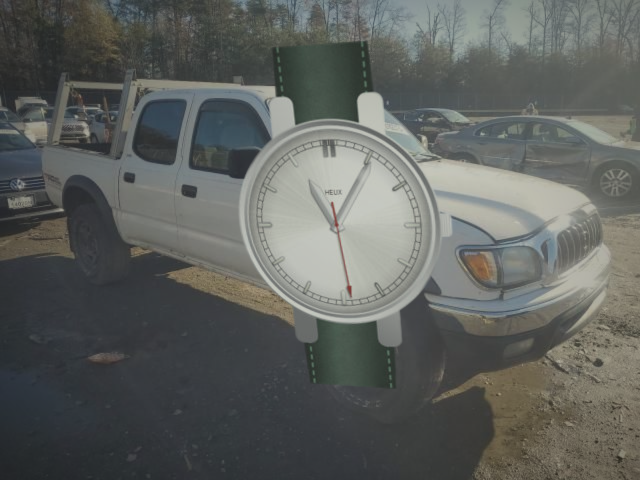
{"hour": 11, "minute": 5, "second": 29}
